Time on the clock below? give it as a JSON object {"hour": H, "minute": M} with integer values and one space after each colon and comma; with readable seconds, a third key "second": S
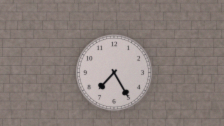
{"hour": 7, "minute": 25}
